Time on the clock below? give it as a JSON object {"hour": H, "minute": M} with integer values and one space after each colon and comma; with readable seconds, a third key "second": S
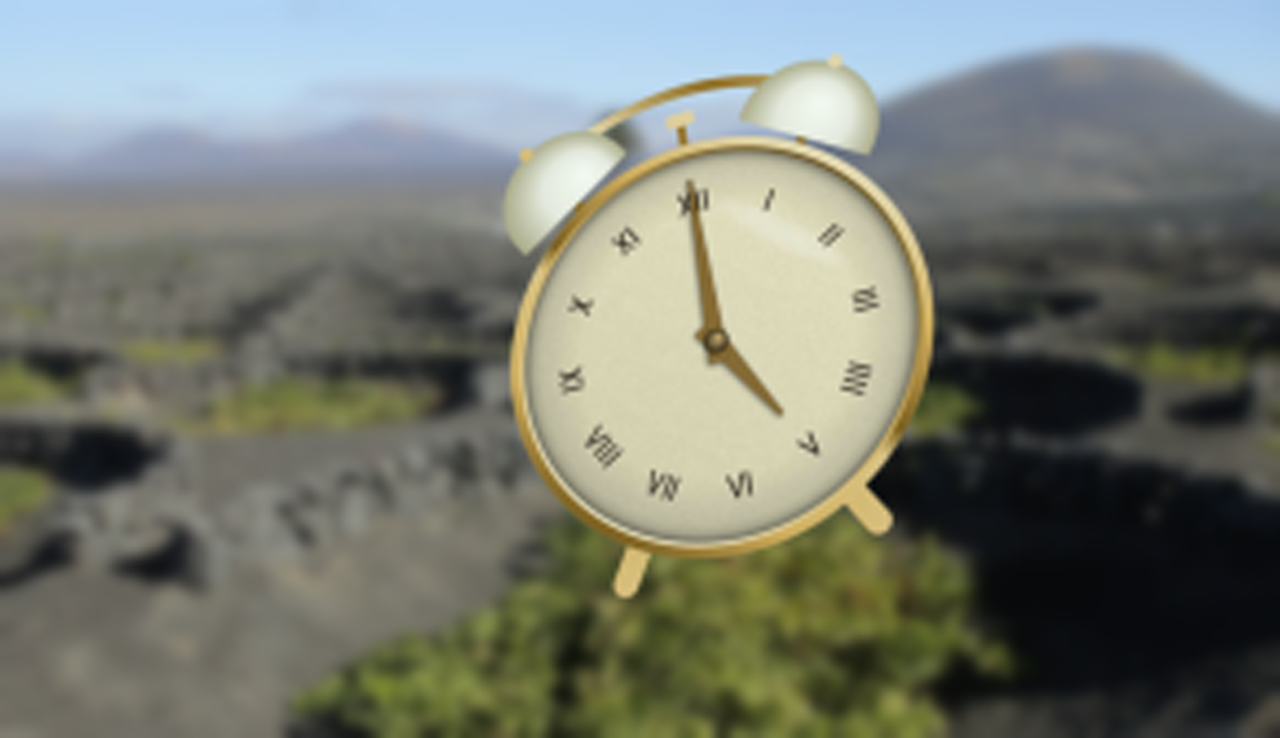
{"hour": 5, "minute": 0}
